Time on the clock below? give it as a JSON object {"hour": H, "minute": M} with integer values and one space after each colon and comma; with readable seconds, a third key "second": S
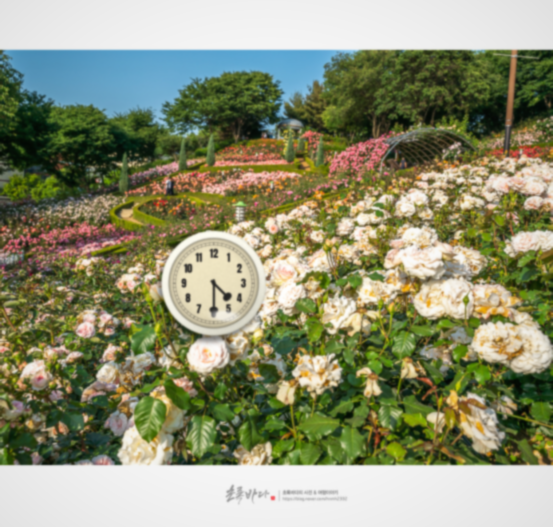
{"hour": 4, "minute": 30}
